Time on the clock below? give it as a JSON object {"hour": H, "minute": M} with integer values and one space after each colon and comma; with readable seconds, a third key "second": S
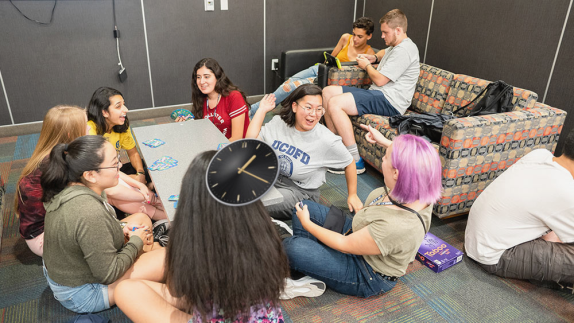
{"hour": 1, "minute": 20}
